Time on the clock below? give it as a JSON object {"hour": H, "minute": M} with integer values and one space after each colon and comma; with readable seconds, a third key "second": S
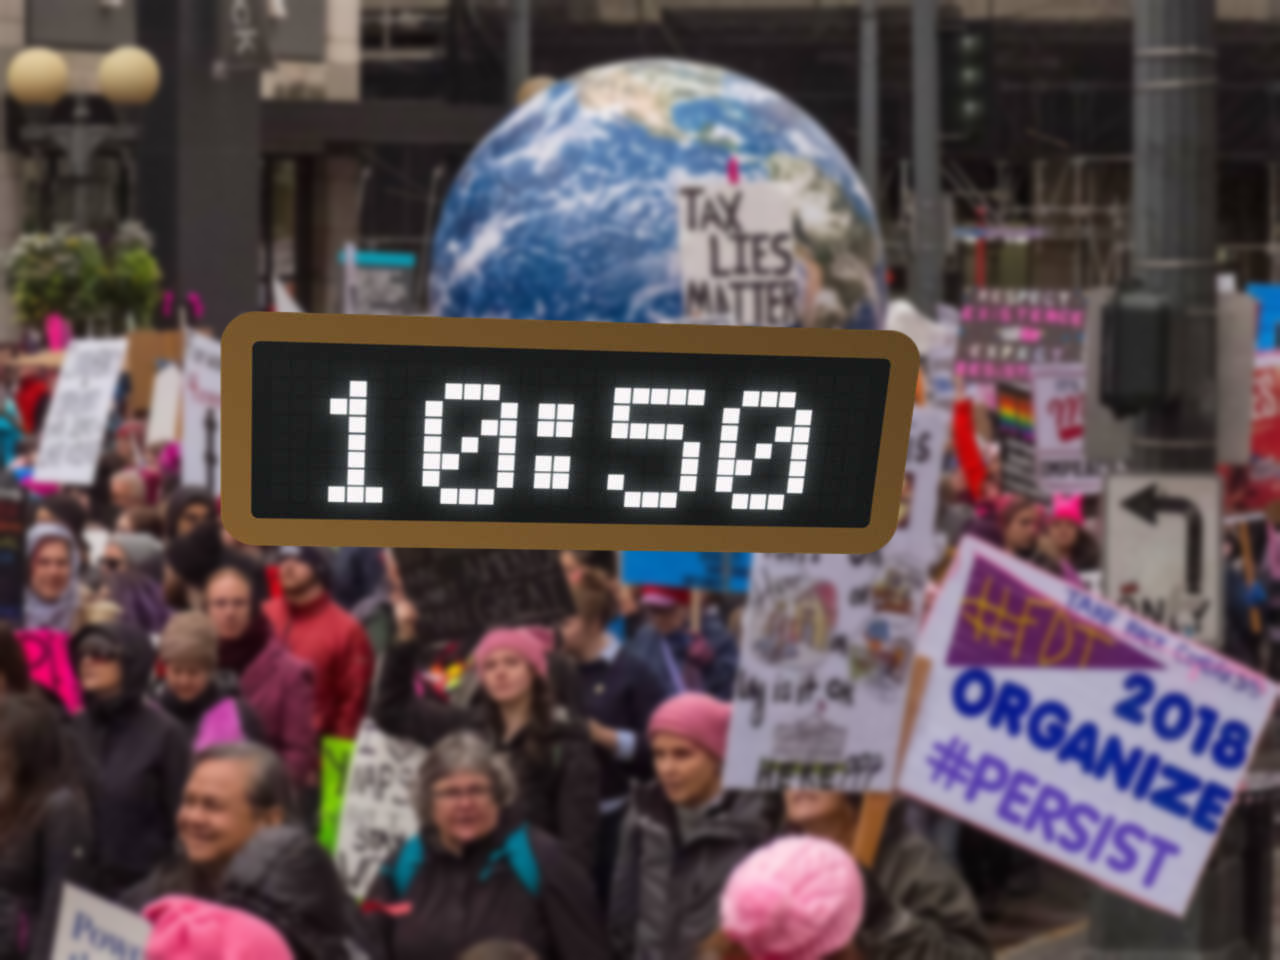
{"hour": 10, "minute": 50}
